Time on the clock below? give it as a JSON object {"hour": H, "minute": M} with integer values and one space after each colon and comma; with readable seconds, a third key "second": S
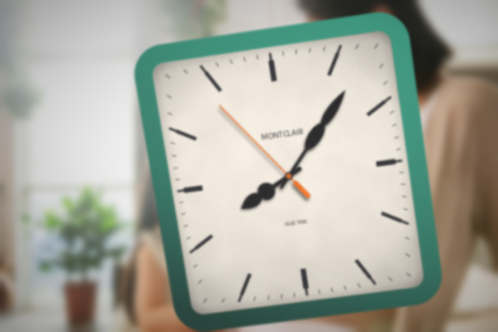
{"hour": 8, "minute": 6, "second": 54}
